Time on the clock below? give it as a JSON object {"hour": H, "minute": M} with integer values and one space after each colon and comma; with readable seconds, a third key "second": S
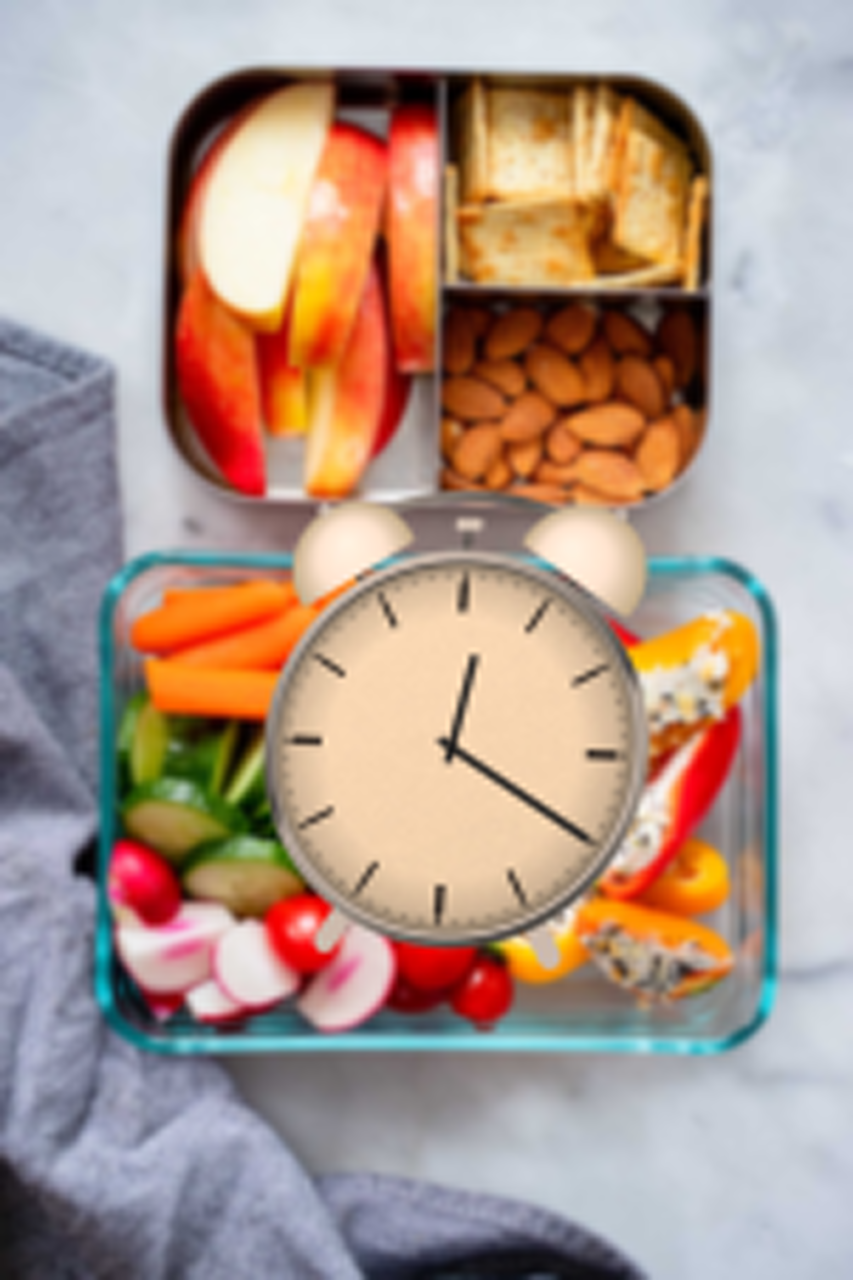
{"hour": 12, "minute": 20}
